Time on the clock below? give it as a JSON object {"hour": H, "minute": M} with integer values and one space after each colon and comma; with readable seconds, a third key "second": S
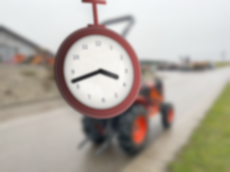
{"hour": 3, "minute": 42}
